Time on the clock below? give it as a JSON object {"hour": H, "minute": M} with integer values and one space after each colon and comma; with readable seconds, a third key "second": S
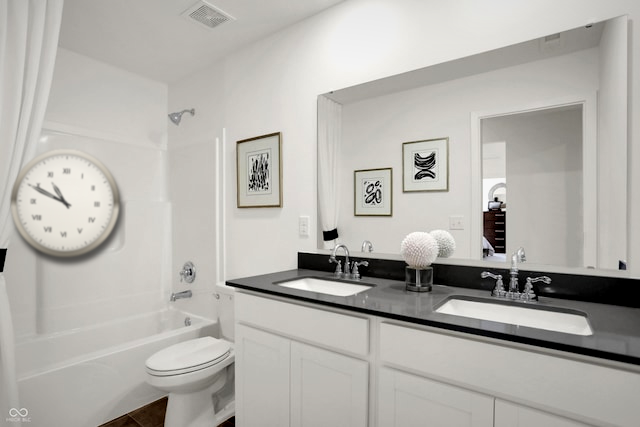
{"hour": 10, "minute": 49}
